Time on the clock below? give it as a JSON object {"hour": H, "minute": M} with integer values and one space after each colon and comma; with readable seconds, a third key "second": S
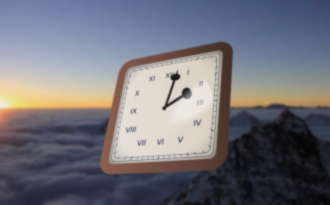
{"hour": 2, "minute": 2}
